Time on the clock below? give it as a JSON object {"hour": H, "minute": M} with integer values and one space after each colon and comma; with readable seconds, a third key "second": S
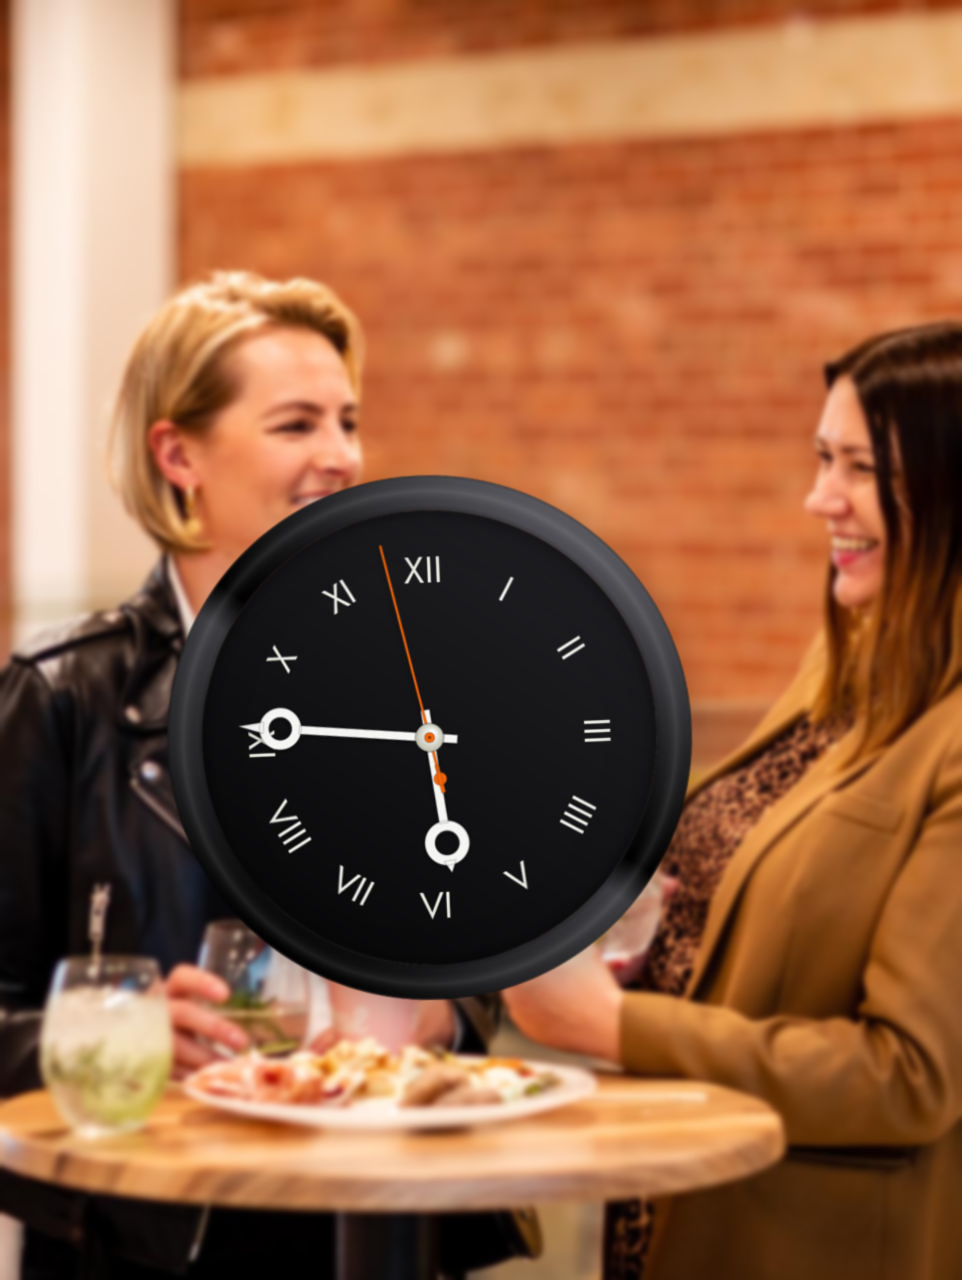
{"hour": 5, "minute": 45, "second": 58}
